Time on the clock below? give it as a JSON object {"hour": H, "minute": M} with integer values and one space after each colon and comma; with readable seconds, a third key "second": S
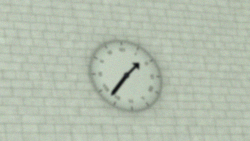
{"hour": 1, "minute": 37}
